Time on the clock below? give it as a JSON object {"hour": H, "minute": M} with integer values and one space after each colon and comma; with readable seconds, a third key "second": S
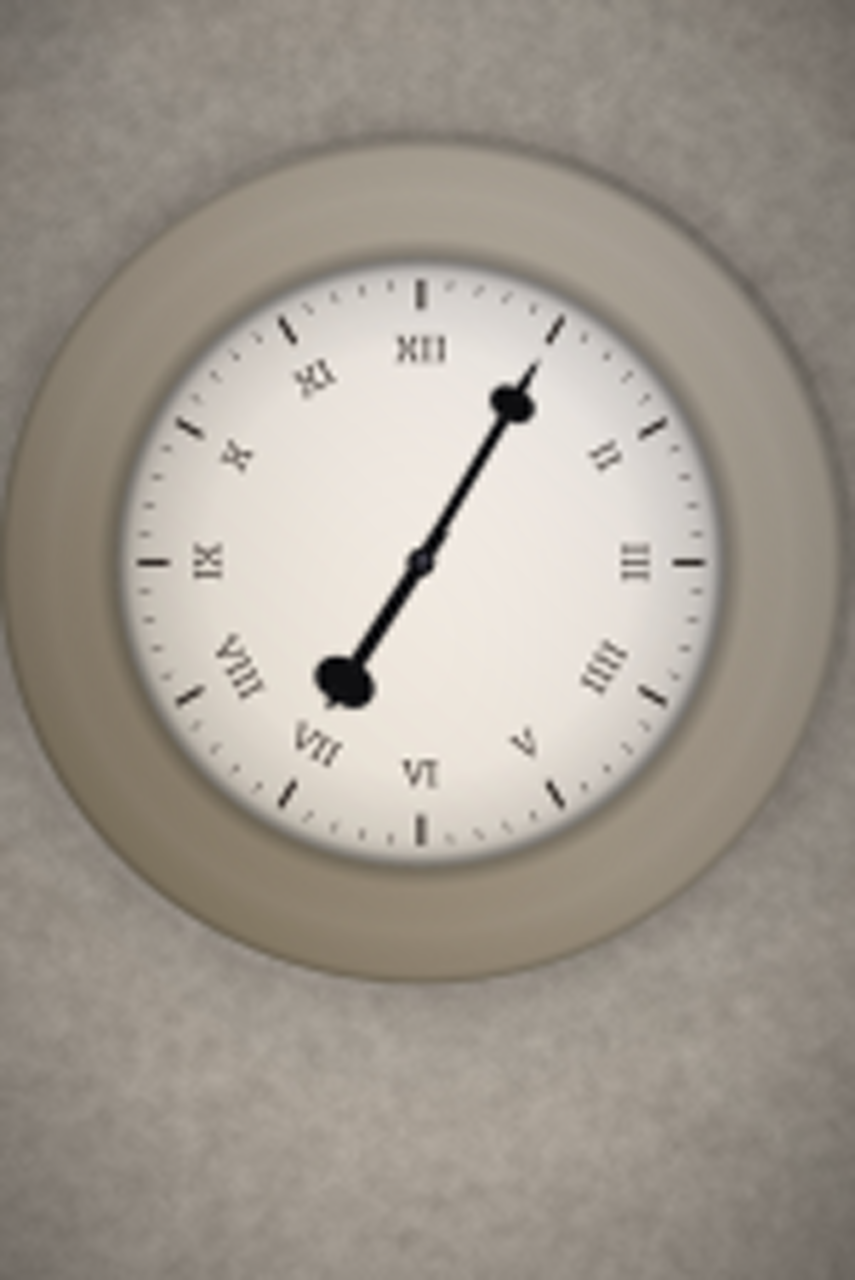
{"hour": 7, "minute": 5}
